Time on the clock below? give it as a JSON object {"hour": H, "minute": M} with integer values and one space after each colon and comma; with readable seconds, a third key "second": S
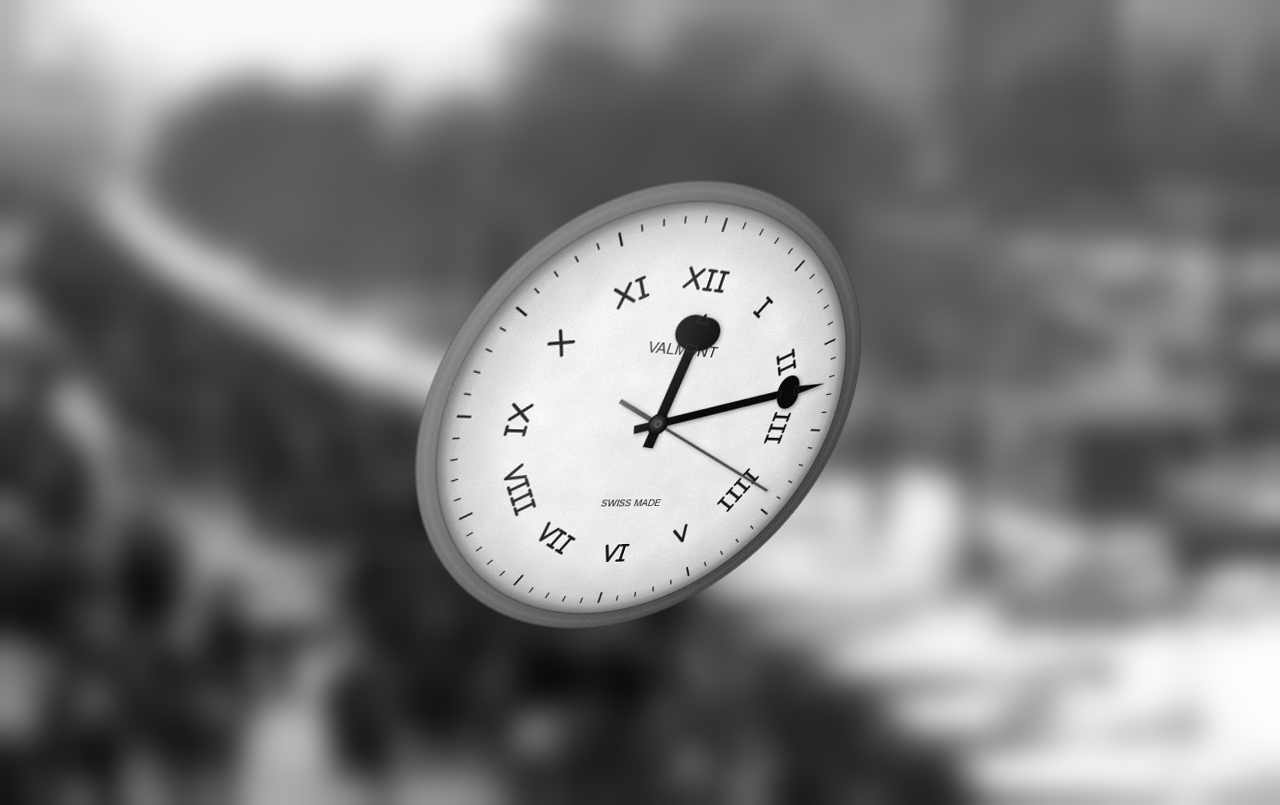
{"hour": 12, "minute": 12, "second": 19}
